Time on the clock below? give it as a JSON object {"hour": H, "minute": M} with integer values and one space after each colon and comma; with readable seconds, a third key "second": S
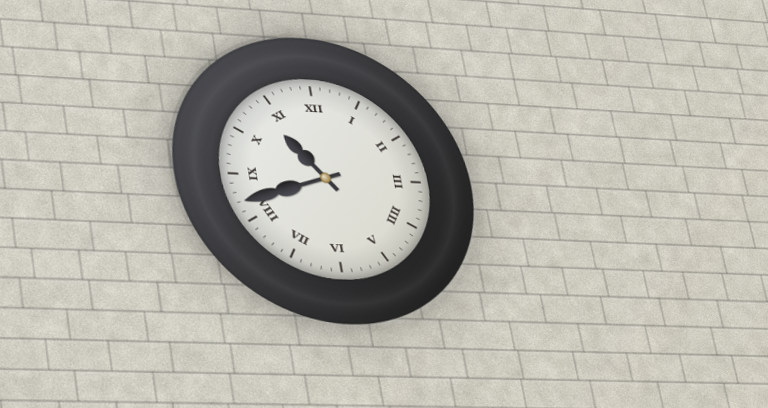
{"hour": 10, "minute": 42}
